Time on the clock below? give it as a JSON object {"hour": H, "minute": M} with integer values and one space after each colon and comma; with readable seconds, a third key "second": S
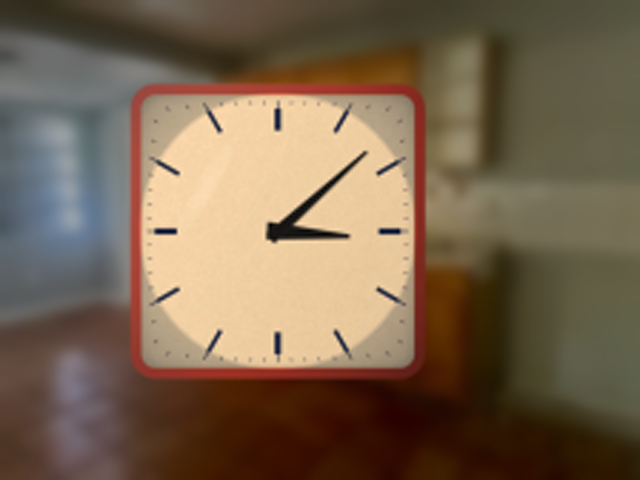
{"hour": 3, "minute": 8}
